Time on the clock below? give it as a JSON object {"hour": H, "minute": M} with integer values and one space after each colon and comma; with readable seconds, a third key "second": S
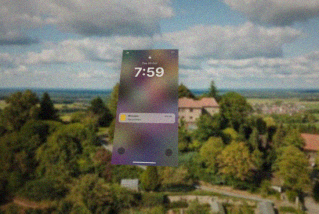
{"hour": 7, "minute": 59}
